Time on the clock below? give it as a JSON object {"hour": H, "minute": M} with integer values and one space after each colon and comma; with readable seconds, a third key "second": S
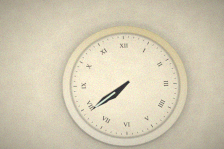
{"hour": 7, "minute": 39}
